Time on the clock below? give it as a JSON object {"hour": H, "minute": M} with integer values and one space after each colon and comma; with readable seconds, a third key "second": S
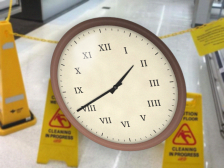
{"hour": 1, "minute": 41}
